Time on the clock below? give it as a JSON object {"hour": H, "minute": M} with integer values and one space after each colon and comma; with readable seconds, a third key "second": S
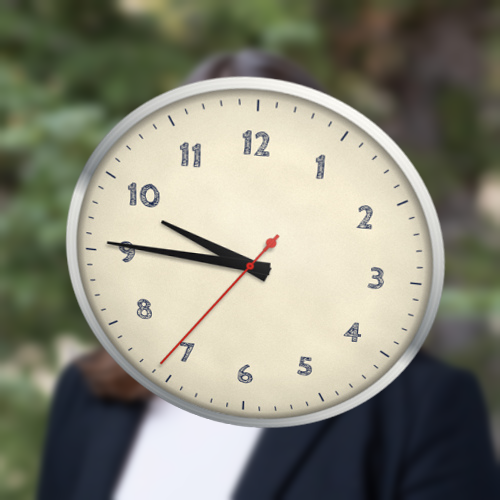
{"hour": 9, "minute": 45, "second": 36}
